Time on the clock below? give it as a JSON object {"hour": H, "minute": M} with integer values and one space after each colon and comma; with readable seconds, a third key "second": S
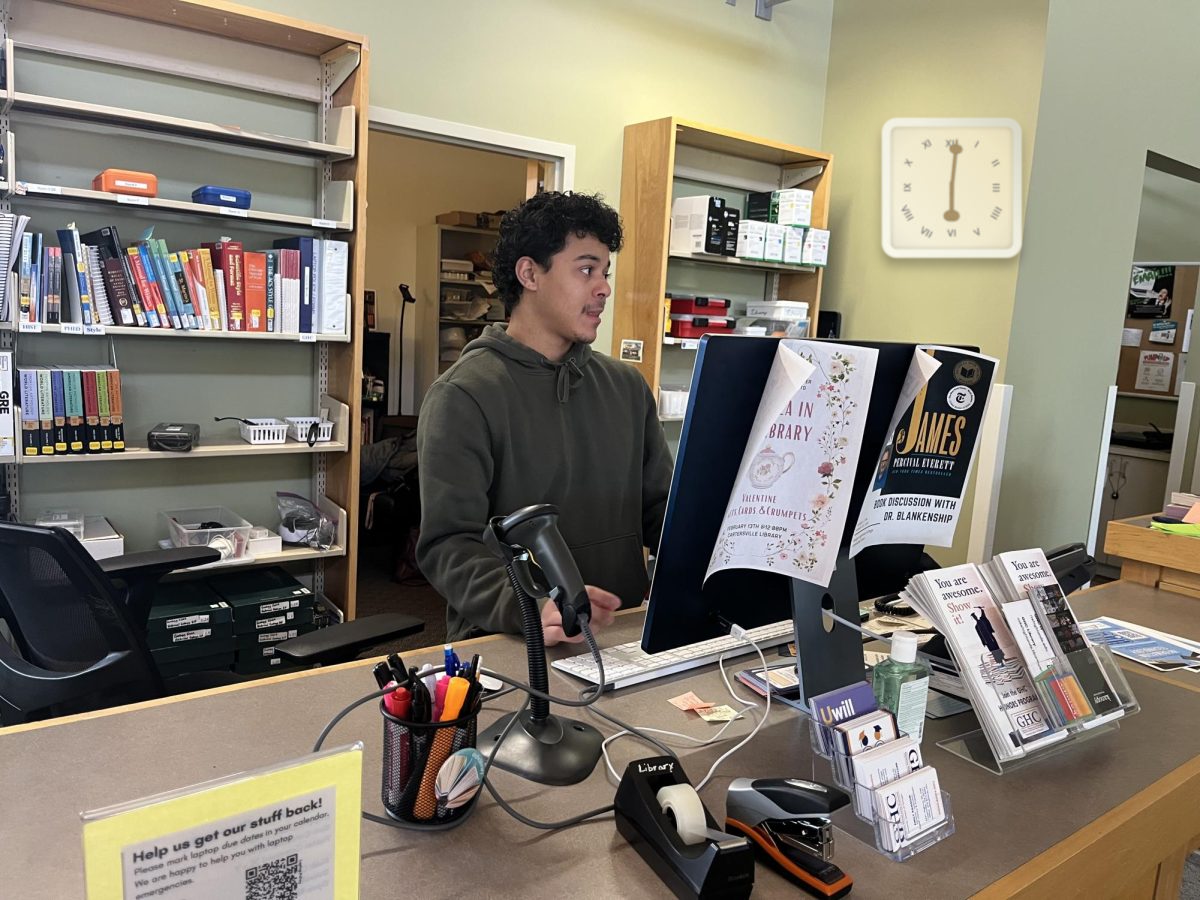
{"hour": 6, "minute": 1}
